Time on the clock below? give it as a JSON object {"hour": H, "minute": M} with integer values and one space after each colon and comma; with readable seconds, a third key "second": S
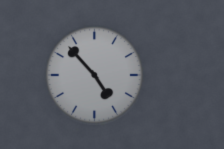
{"hour": 4, "minute": 53}
